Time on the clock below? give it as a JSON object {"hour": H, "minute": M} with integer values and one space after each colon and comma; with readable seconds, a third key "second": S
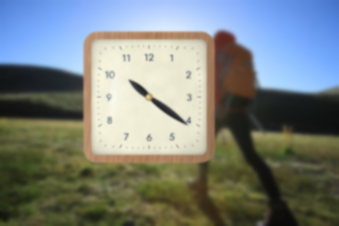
{"hour": 10, "minute": 21}
